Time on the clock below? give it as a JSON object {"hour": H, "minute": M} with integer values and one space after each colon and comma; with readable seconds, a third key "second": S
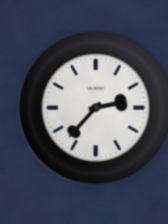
{"hour": 2, "minute": 37}
